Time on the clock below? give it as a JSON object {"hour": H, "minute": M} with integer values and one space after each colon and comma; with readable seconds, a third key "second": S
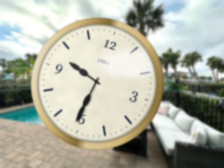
{"hour": 9, "minute": 31}
